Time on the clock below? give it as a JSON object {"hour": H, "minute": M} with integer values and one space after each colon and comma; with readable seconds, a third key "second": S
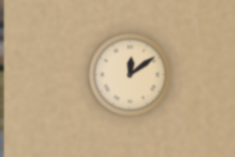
{"hour": 12, "minute": 9}
